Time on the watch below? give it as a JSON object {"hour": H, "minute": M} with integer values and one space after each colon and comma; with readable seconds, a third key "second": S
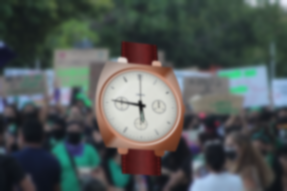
{"hour": 5, "minute": 46}
